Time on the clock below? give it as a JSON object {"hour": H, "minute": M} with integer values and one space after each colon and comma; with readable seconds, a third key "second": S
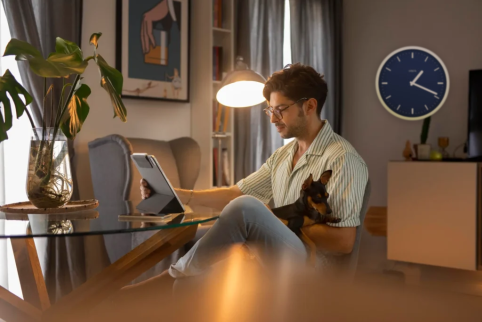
{"hour": 1, "minute": 19}
